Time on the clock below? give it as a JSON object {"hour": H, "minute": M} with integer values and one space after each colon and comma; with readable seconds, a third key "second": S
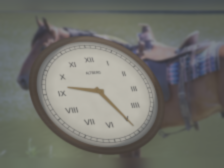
{"hour": 9, "minute": 25}
